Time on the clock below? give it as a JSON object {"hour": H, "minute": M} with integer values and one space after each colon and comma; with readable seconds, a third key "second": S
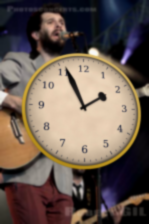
{"hour": 1, "minute": 56}
